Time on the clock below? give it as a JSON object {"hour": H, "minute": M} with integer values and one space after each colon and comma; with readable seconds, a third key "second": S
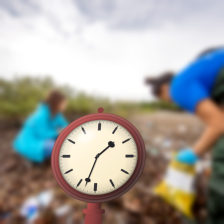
{"hour": 1, "minute": 33}
